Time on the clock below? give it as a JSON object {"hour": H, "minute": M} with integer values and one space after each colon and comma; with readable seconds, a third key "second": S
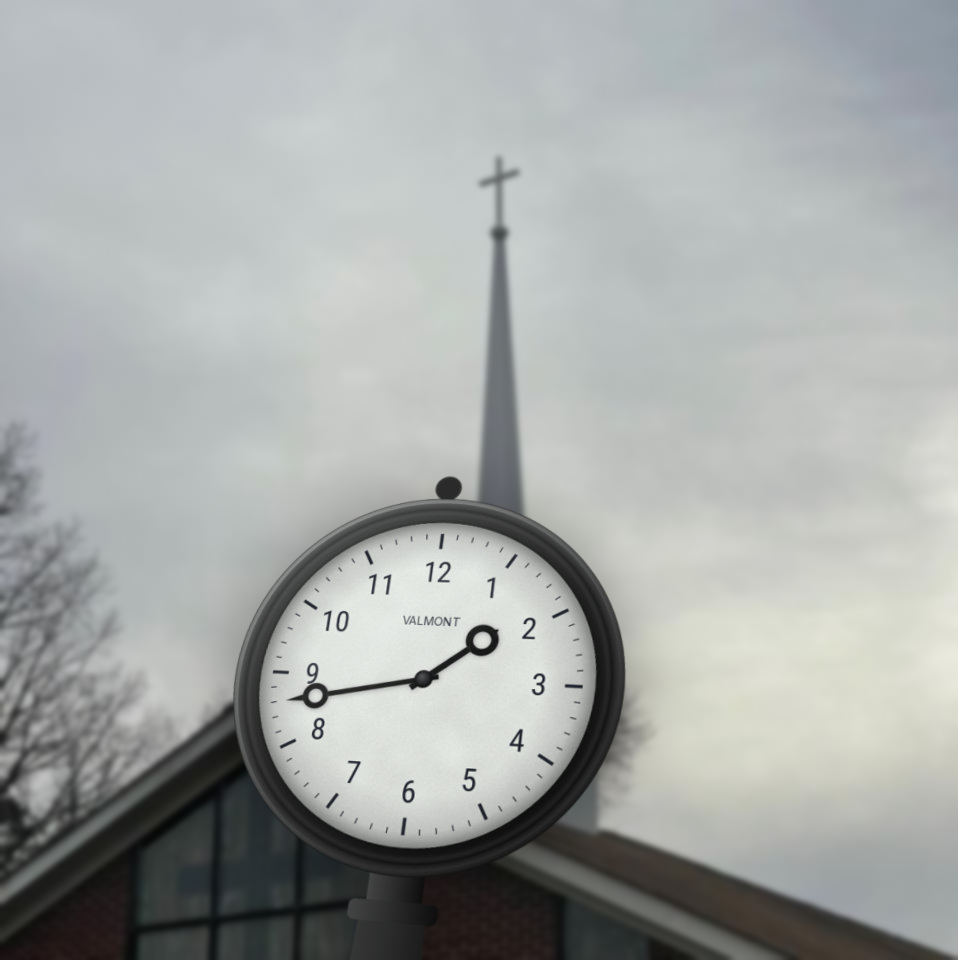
{"hour": 1, "minute": 43}
